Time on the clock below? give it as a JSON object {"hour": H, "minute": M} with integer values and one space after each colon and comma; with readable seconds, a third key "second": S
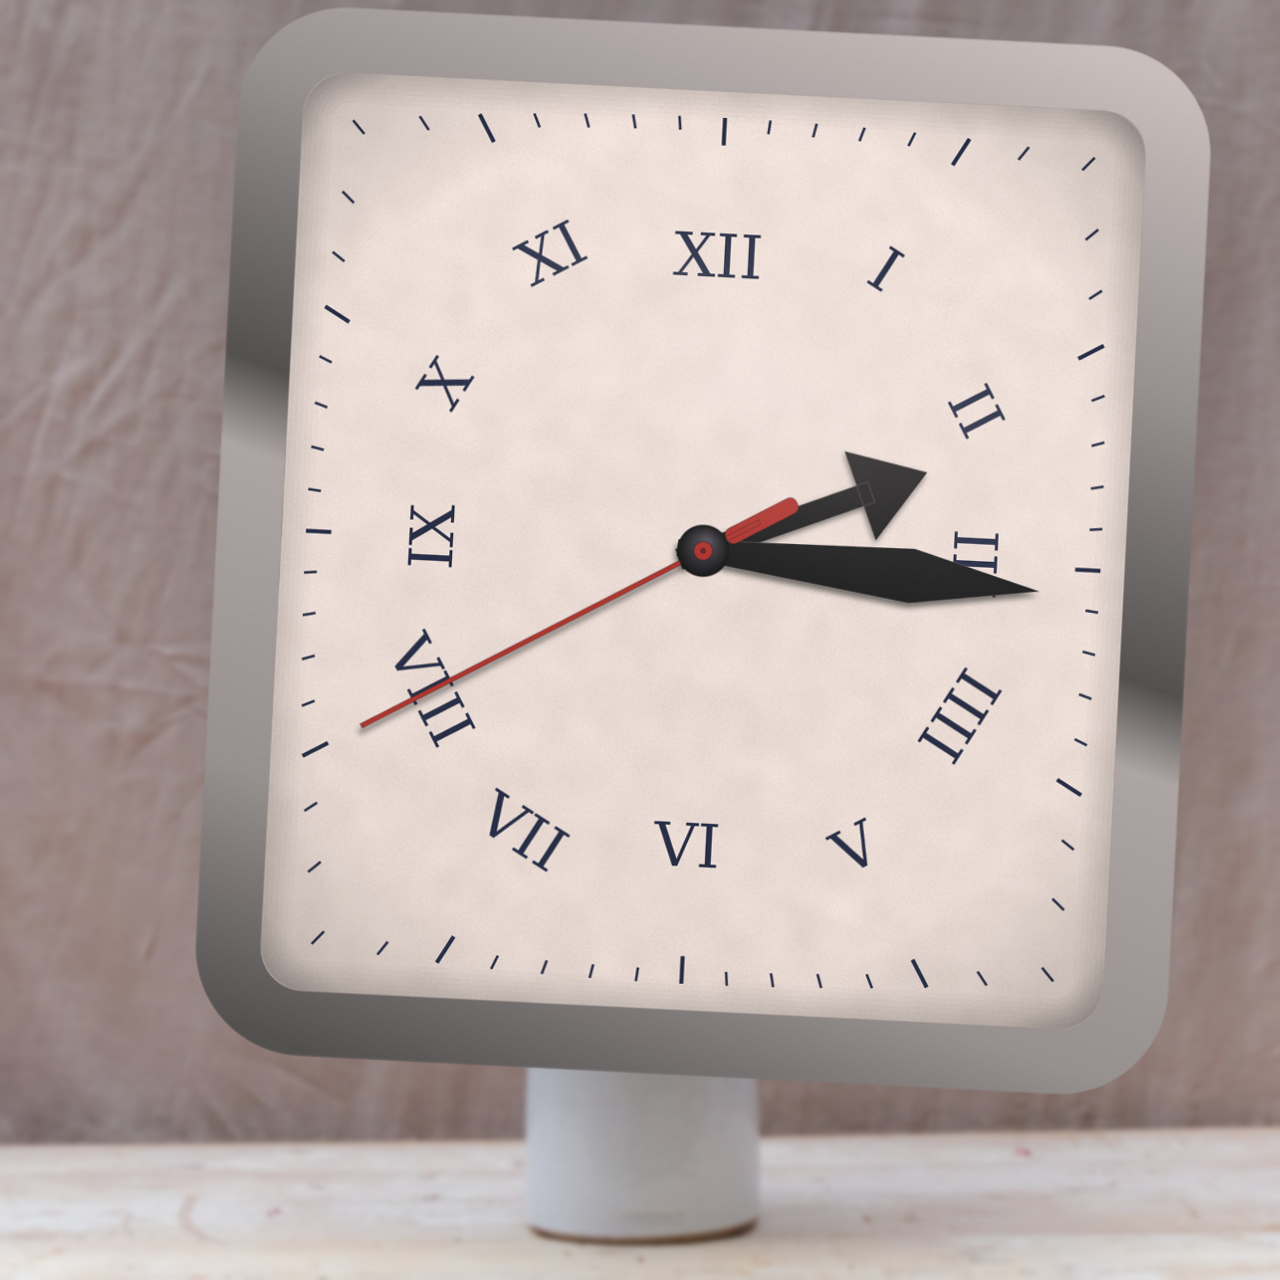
{"hour": 2, "minute": 15, "second": 40}
